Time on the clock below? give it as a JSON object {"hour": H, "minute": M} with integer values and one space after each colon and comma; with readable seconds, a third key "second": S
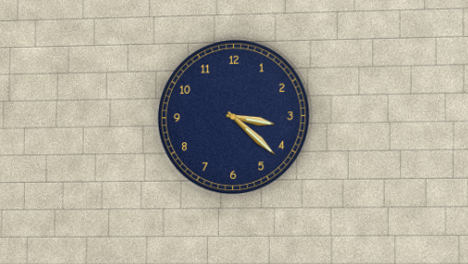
{"hour": 3, "minute": 22}
